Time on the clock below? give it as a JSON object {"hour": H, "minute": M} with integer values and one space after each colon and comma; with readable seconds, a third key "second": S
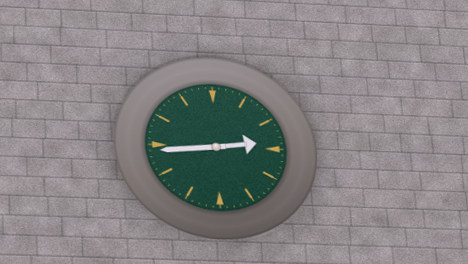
{"hour": 2, "minute": 44}
